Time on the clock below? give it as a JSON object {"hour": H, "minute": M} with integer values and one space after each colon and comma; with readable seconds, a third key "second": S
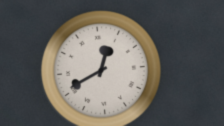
{"hour": 12, "minute": 41}
